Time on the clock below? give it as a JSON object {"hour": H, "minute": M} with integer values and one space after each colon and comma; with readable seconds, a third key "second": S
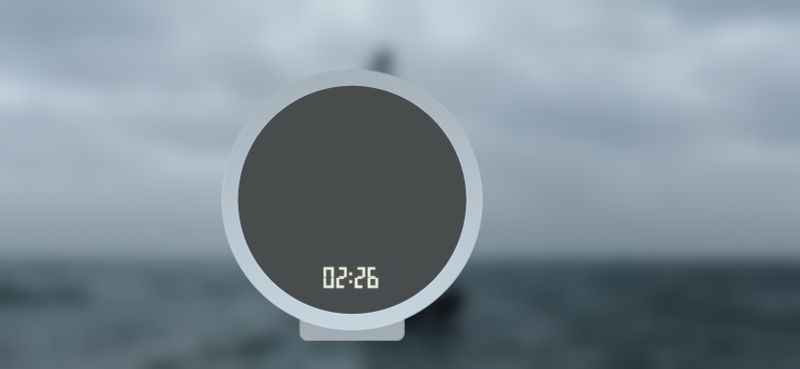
{"hour": 2, "minute": 26}
